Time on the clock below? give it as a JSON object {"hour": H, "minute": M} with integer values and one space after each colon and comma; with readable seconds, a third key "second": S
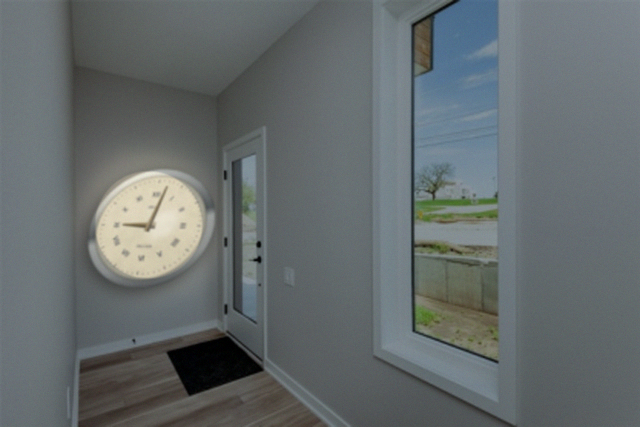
{"hour": 9, "minute": 2}
